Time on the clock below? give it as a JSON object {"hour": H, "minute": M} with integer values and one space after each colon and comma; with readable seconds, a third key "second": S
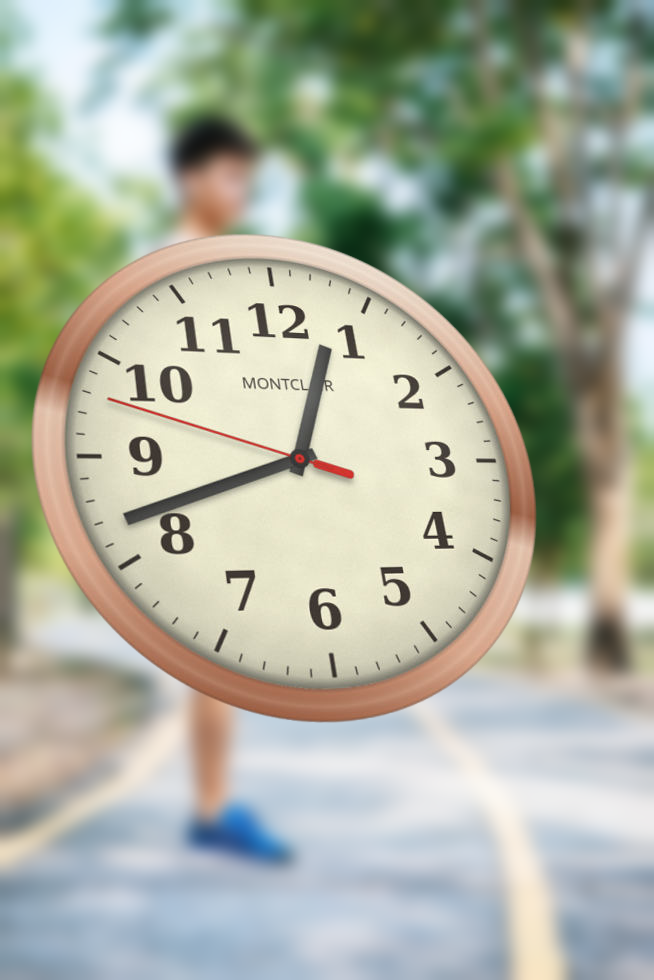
{"hour": 12, "minute": 41, "second": 48}
